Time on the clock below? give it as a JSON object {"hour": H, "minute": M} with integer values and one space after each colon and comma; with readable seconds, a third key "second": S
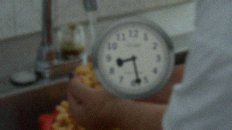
{"hour": 8, "minute": 28}
